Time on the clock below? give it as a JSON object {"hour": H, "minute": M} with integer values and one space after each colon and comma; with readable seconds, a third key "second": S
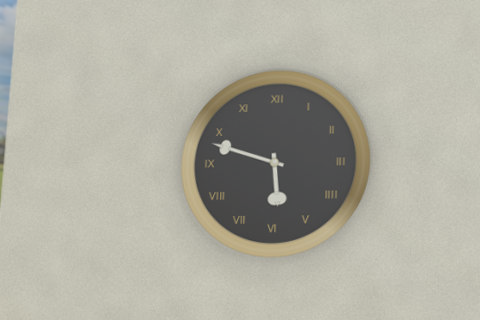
{"hour": 5, "minute": 48}
